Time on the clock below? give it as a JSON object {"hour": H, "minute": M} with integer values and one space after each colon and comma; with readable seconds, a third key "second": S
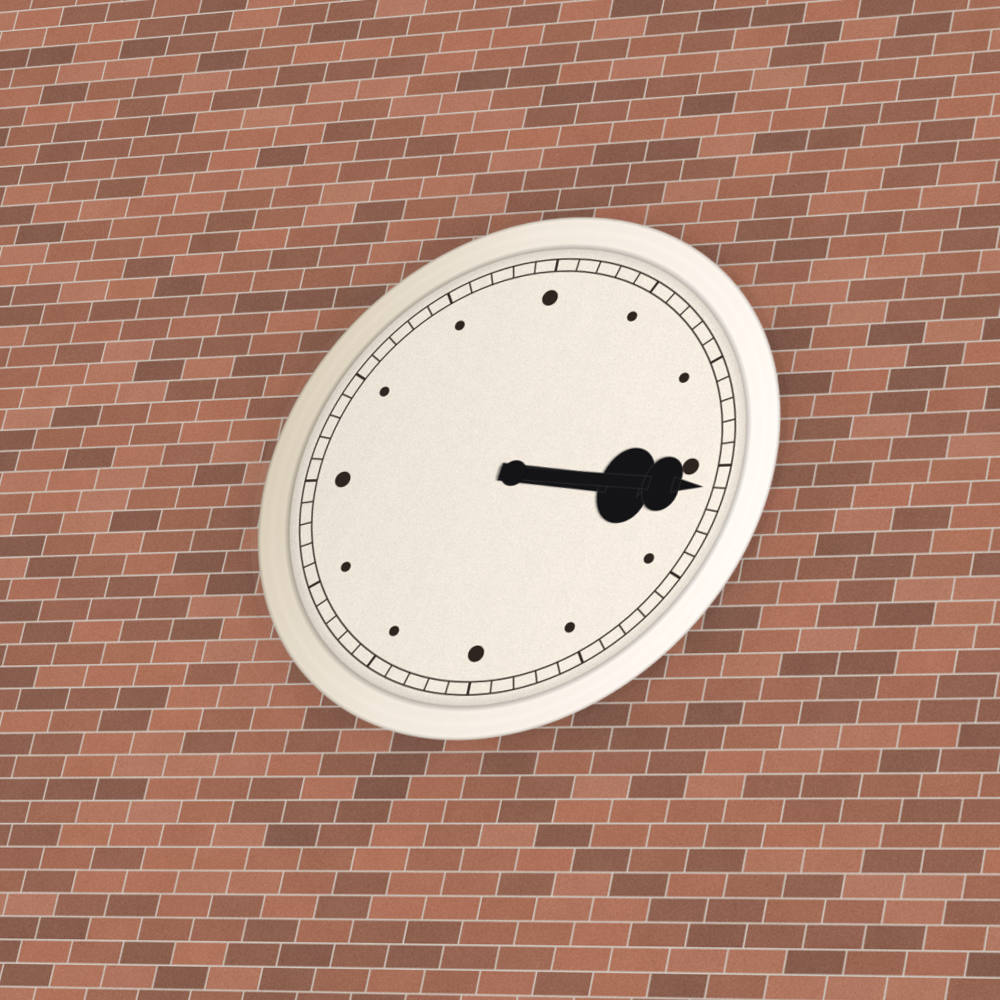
{"hour": 3, "minute": 16}
